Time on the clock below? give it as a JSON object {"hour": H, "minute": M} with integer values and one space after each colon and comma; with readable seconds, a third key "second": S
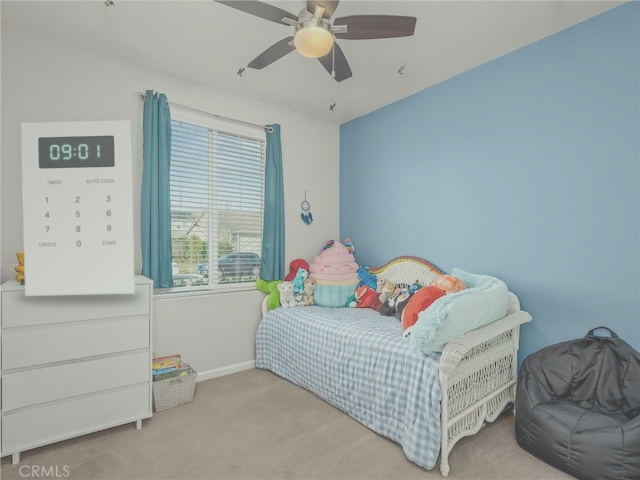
{"hour": 9, "minute": 1}
